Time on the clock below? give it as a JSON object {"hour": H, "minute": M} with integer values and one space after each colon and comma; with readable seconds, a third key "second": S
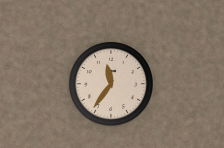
{"hour": 11, "minute": 36}
